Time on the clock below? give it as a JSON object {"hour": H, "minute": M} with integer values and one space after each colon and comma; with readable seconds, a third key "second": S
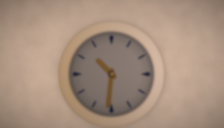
{"hour": 10, "minute": 31}
